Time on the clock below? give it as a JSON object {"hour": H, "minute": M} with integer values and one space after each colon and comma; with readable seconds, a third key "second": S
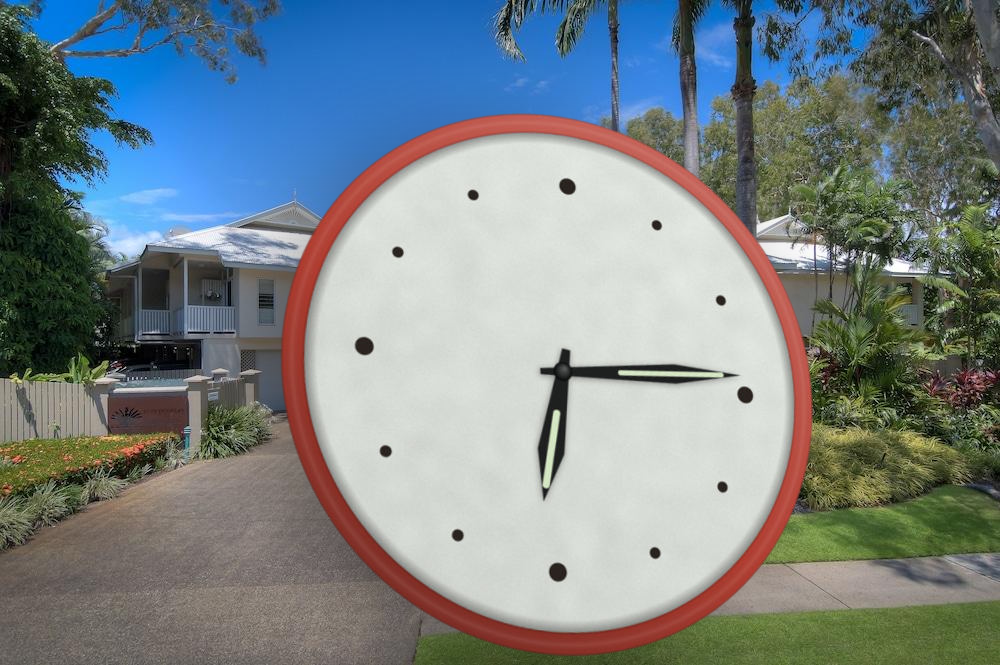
{"hour": 6, "minute": 14}
